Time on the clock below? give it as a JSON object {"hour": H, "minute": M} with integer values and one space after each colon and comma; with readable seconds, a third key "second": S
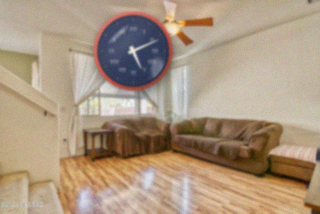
{"hour": 5, "minute": 11}
